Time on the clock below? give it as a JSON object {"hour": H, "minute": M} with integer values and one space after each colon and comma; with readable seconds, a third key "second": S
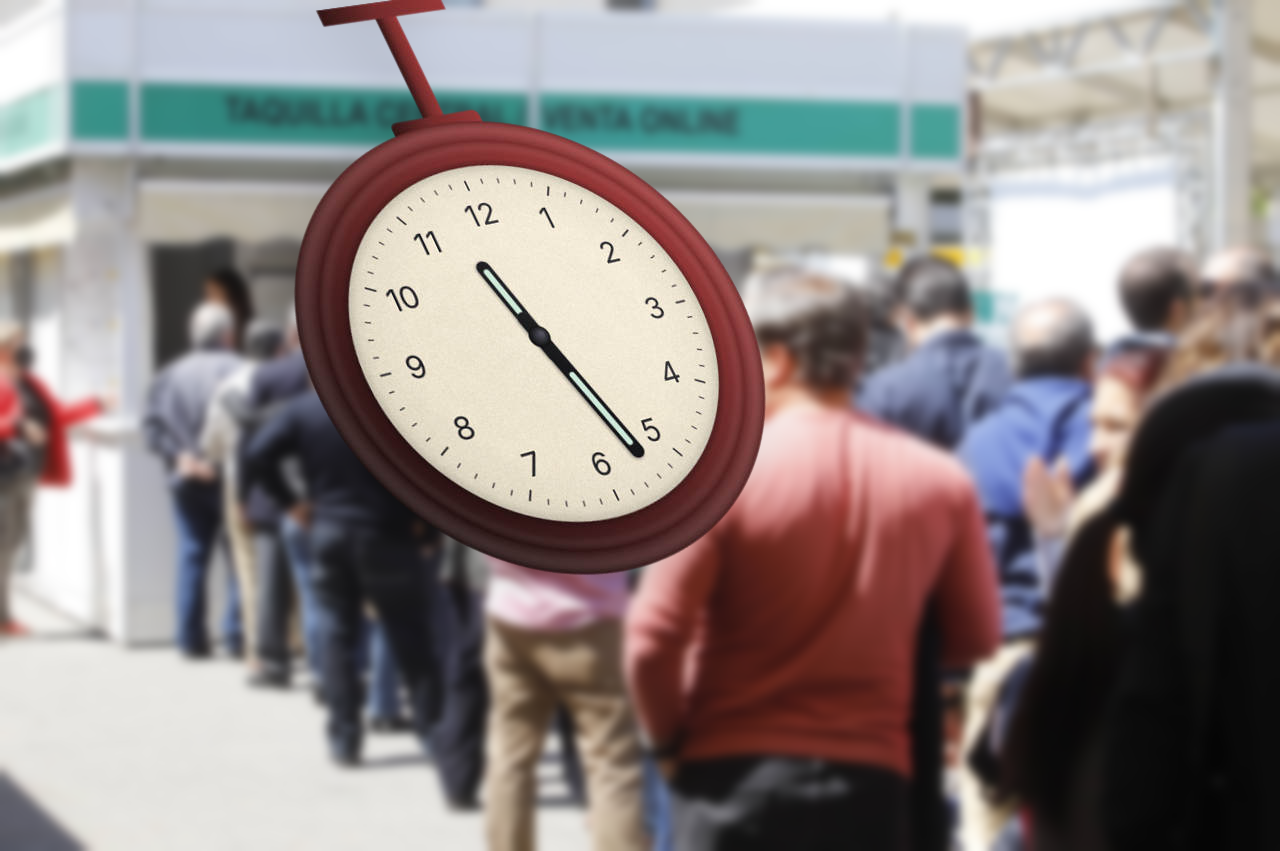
{"hour": 11, "minute": 27}
